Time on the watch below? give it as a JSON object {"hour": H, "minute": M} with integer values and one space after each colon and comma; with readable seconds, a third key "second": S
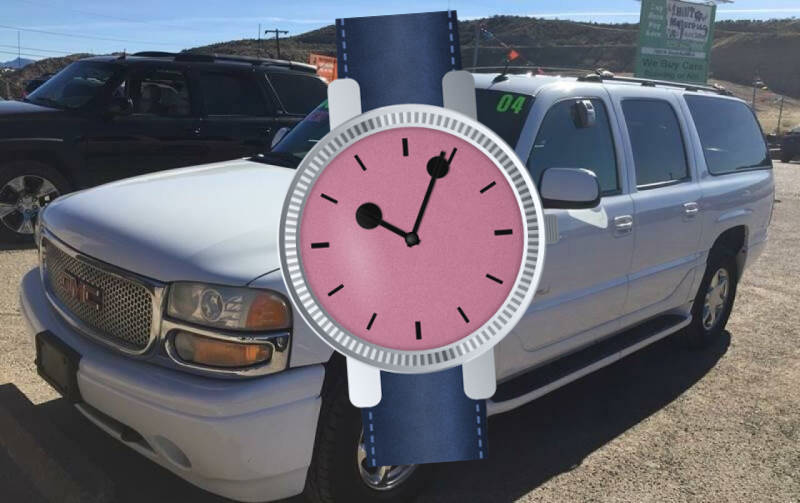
{"hour": 10, "minute": 4}
